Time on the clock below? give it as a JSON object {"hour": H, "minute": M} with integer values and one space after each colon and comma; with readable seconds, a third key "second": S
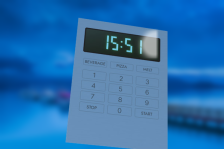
{"hour": 15, "minute": 51}
